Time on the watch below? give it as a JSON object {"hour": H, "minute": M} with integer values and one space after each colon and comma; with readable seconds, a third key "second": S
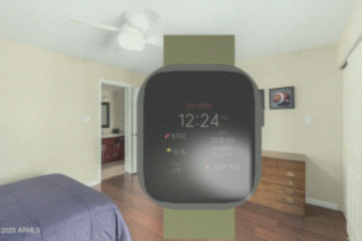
{"hour": 12, "minute": 24}
